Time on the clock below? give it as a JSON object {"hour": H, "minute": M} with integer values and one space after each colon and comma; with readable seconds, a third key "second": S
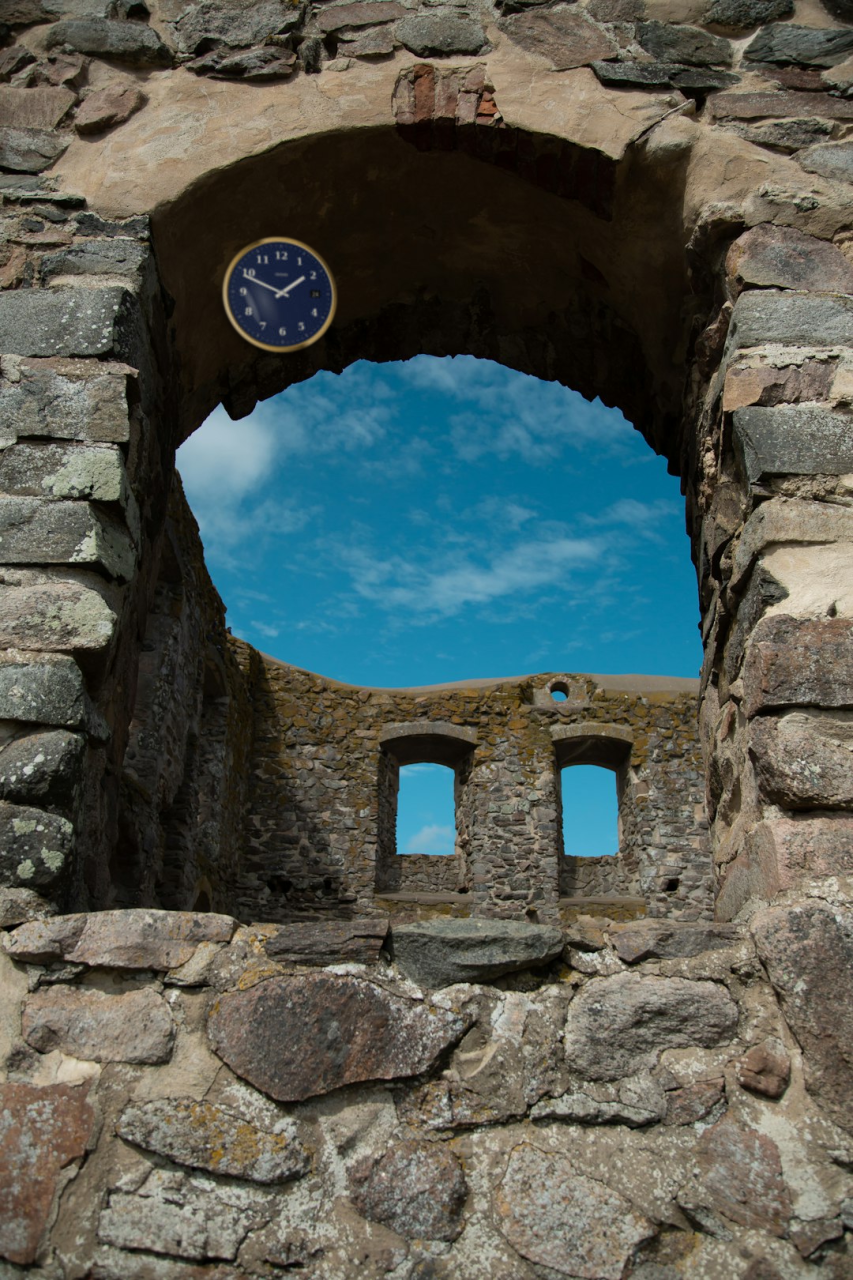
{"hour": 1, "minute": 49}
